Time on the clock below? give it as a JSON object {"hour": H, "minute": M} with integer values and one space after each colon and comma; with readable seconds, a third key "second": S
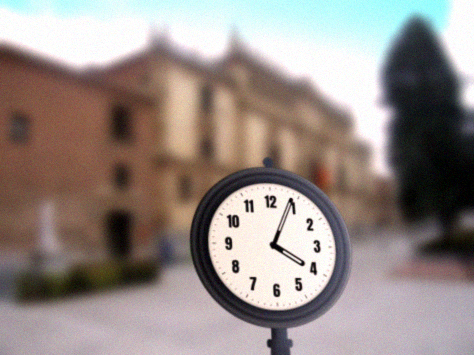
{"hour": 4, "minute": 4}
